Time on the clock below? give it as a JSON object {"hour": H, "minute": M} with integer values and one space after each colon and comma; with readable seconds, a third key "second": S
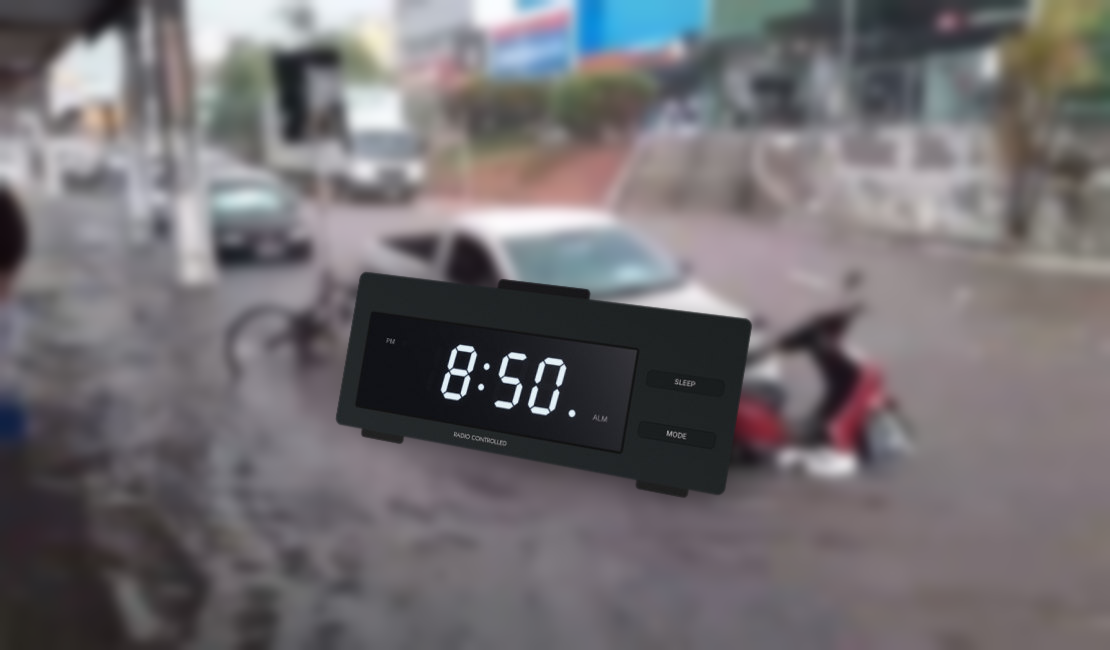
{"hour": 8, "minute": 50}
